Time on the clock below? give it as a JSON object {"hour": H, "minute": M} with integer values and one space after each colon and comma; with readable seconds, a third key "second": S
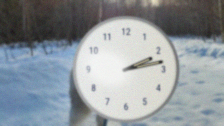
{"hour": 2, "minute": 13}
